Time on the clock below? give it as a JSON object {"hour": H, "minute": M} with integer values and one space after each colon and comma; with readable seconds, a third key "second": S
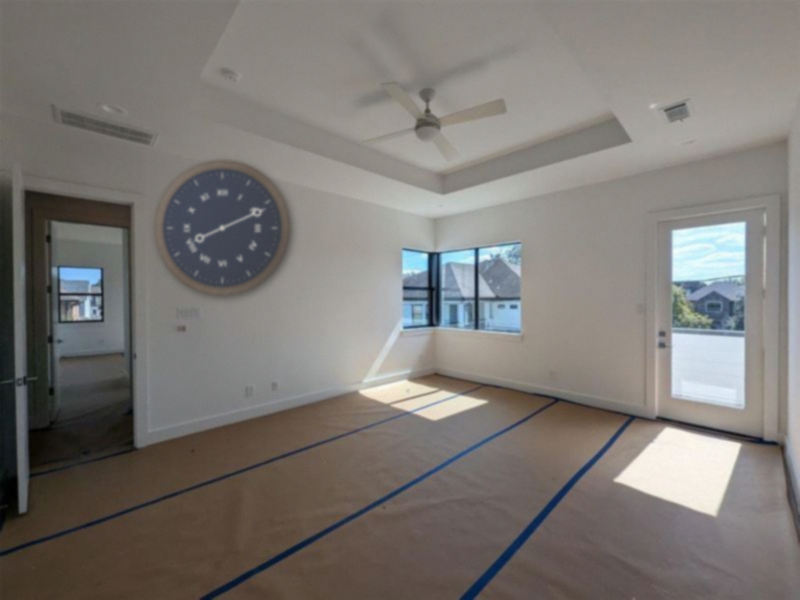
{"hour": 8, "minute": 11}
